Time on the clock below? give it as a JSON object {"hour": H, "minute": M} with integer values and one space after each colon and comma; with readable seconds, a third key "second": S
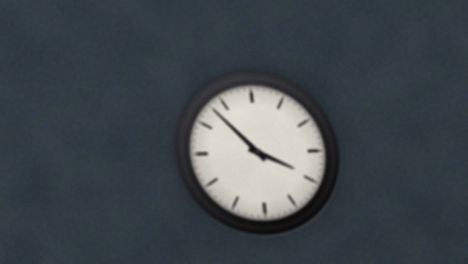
{"hour": 3, "minute": 53}
